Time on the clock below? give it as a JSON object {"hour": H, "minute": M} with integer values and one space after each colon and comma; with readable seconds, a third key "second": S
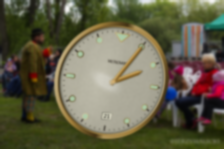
{"hour": 2, "minute": 5}
